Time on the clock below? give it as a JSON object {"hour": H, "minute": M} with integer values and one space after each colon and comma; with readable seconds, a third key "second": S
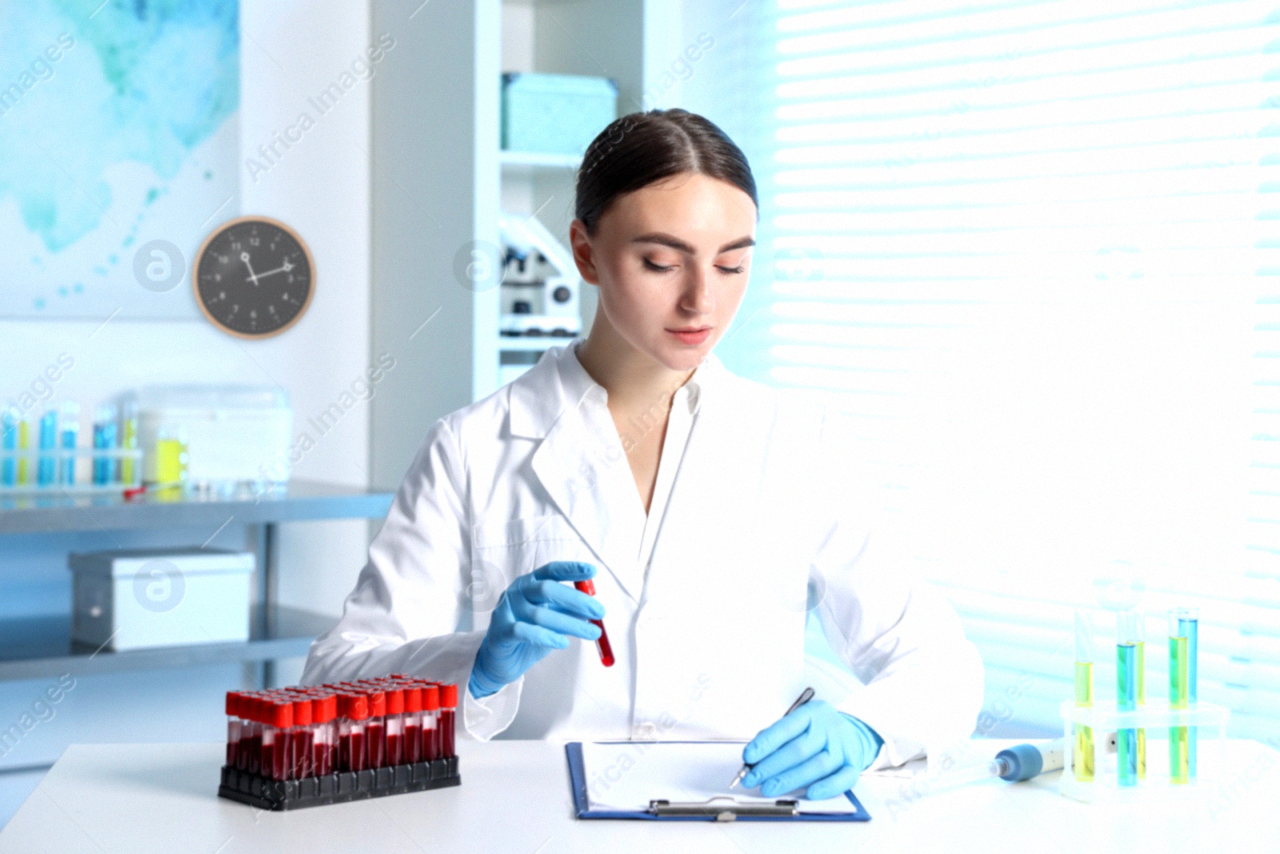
{"hour": 11, "minute": 12}
